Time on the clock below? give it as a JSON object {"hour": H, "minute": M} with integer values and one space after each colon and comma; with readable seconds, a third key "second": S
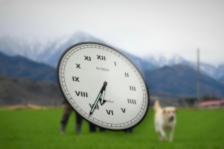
{"hour": 6, "minute": 35}
